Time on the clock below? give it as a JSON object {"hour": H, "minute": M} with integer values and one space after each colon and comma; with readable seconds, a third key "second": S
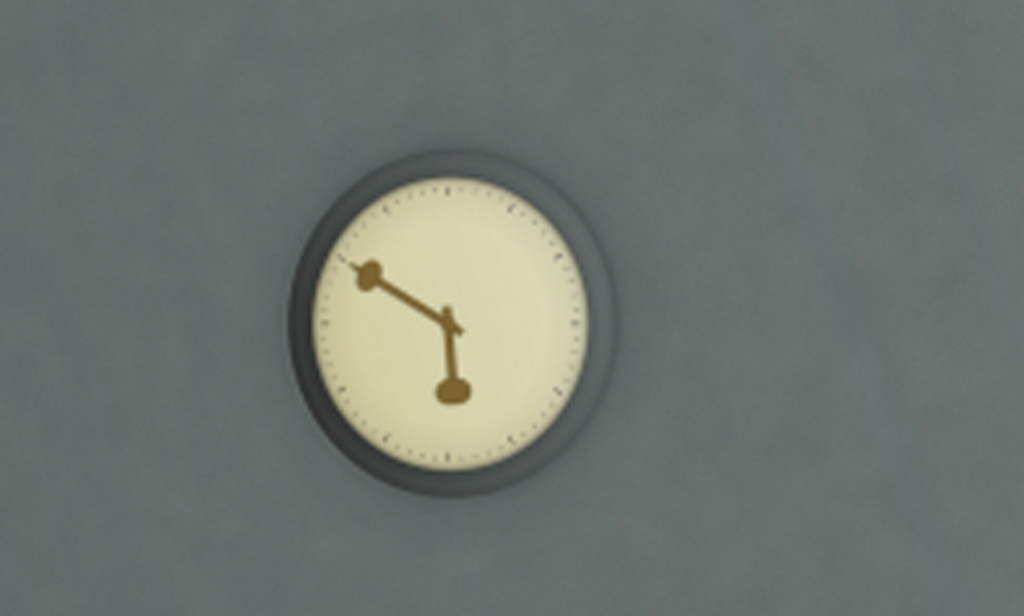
{"hour": 5, "minute": 50}
